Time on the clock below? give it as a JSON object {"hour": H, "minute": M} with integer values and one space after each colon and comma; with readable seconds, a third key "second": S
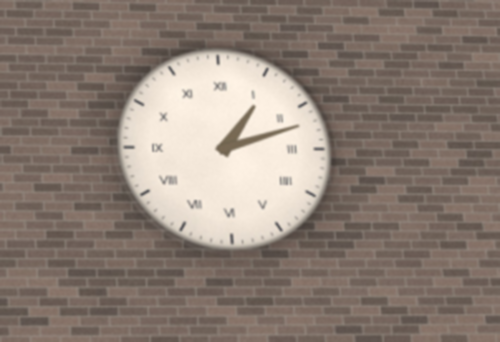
{"hour": 1, "minute": 12}
